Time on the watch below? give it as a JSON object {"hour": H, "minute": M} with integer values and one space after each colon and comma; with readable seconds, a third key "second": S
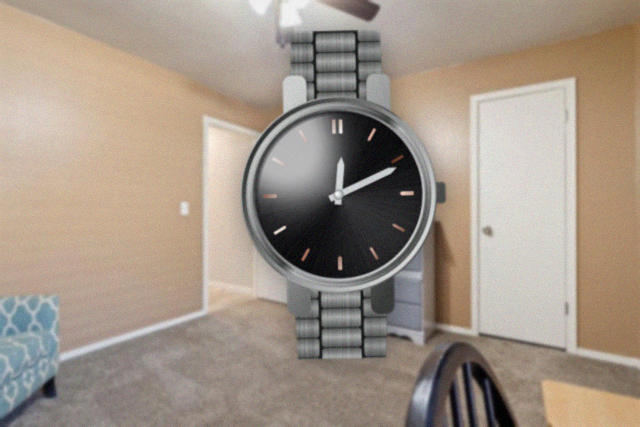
{"hour": 12, "minute": 11}
